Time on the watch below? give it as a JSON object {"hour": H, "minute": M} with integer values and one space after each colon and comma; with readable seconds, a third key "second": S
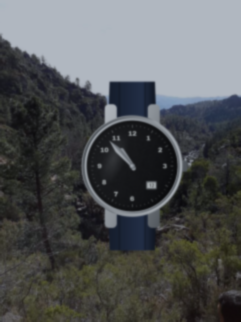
{"hour": 10, "minute": 53}
